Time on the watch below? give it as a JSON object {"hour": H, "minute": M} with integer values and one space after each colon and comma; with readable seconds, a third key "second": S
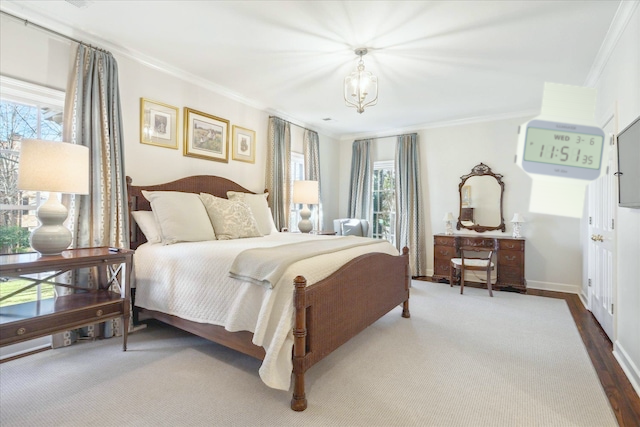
{"hour": 11, "minute": 51}
